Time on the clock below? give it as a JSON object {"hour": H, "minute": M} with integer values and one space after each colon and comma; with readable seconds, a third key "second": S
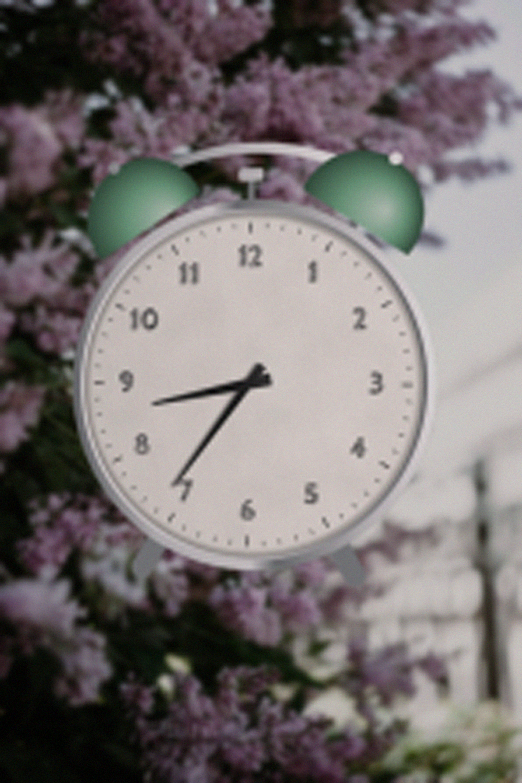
{"hour": 8, "minute": 36}
